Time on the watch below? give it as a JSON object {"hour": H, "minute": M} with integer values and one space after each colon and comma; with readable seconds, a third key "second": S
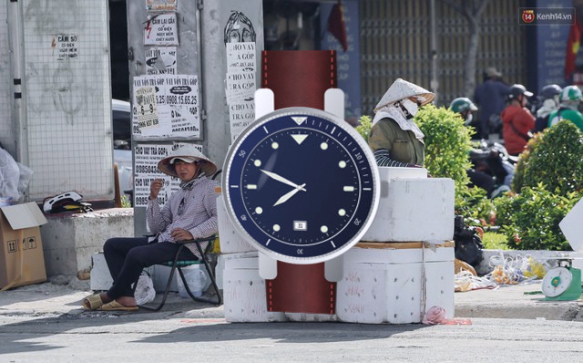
{"hour": 7, "minute": 49}
